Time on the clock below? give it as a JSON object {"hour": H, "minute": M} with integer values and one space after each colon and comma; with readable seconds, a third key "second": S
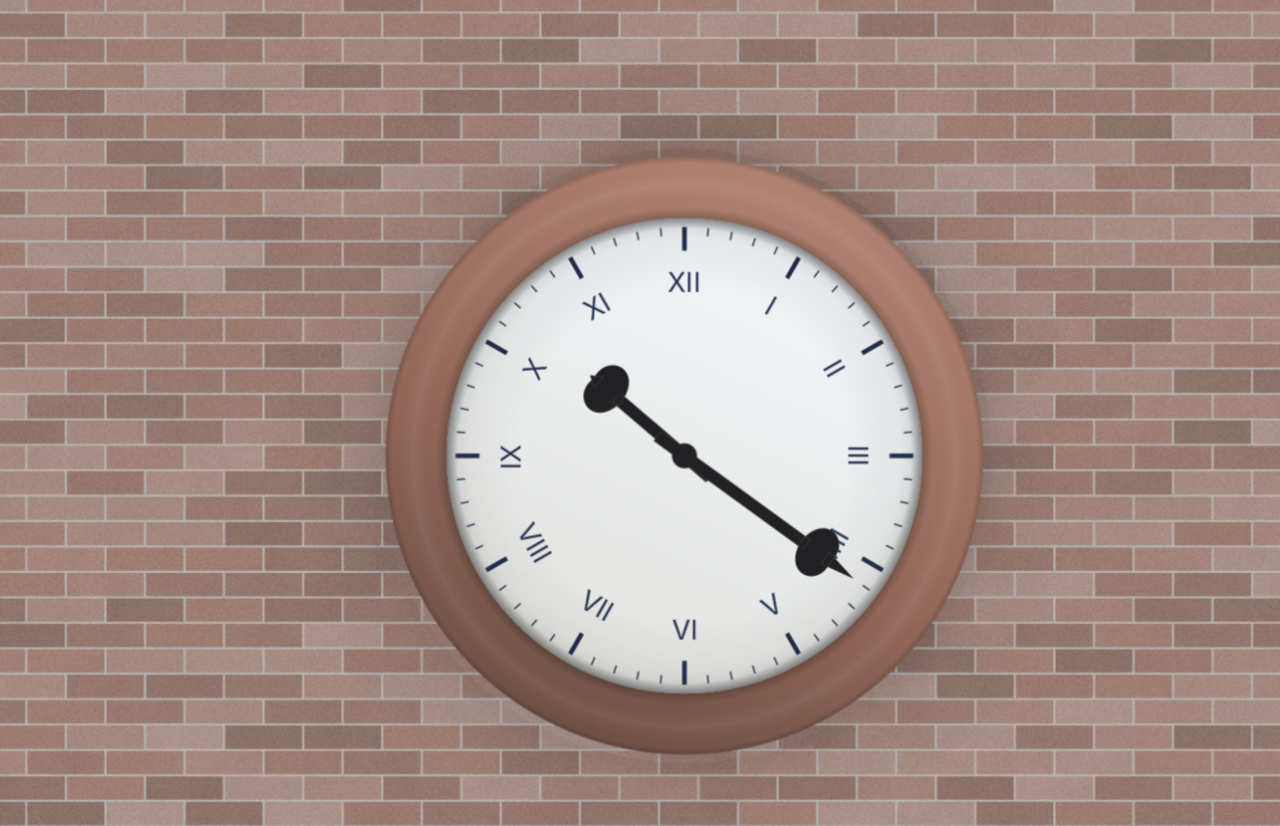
{"hour": 10, "minute": 21}
